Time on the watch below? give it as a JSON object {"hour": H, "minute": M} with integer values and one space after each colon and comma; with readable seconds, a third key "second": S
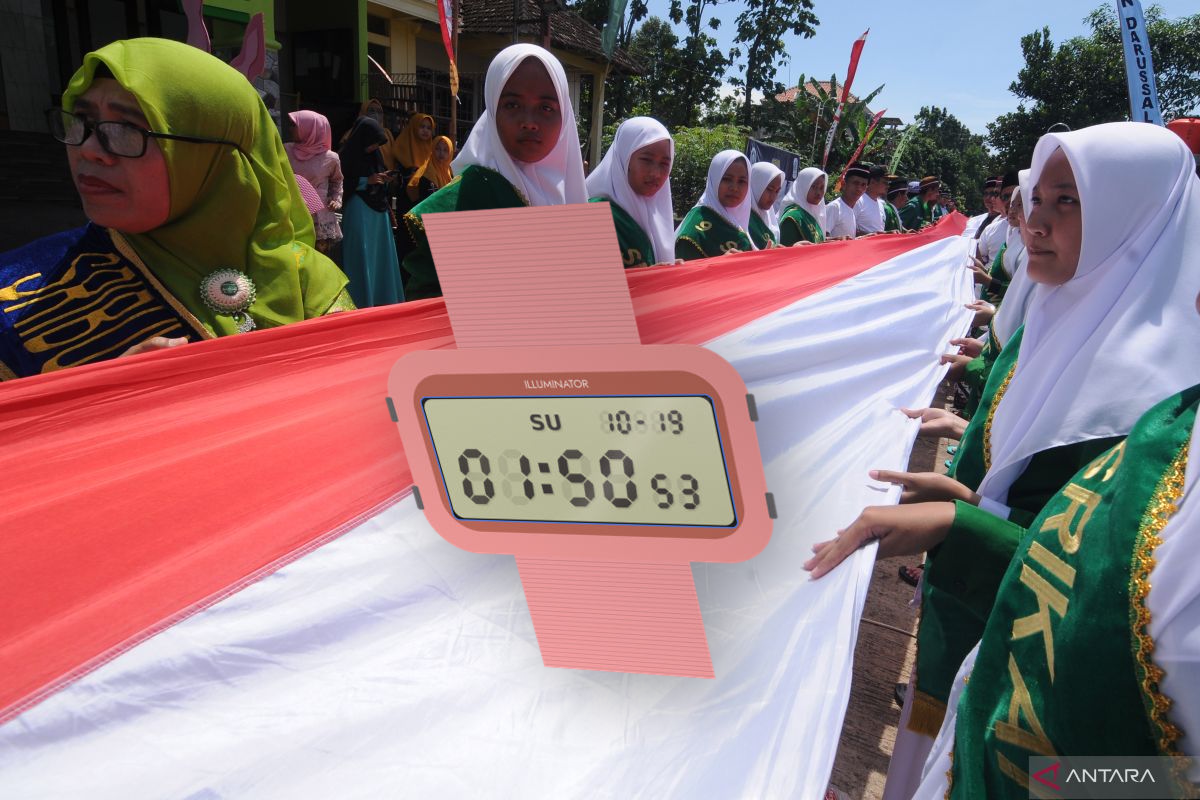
{"hour": 1, "minute": 50, "second": 53}
